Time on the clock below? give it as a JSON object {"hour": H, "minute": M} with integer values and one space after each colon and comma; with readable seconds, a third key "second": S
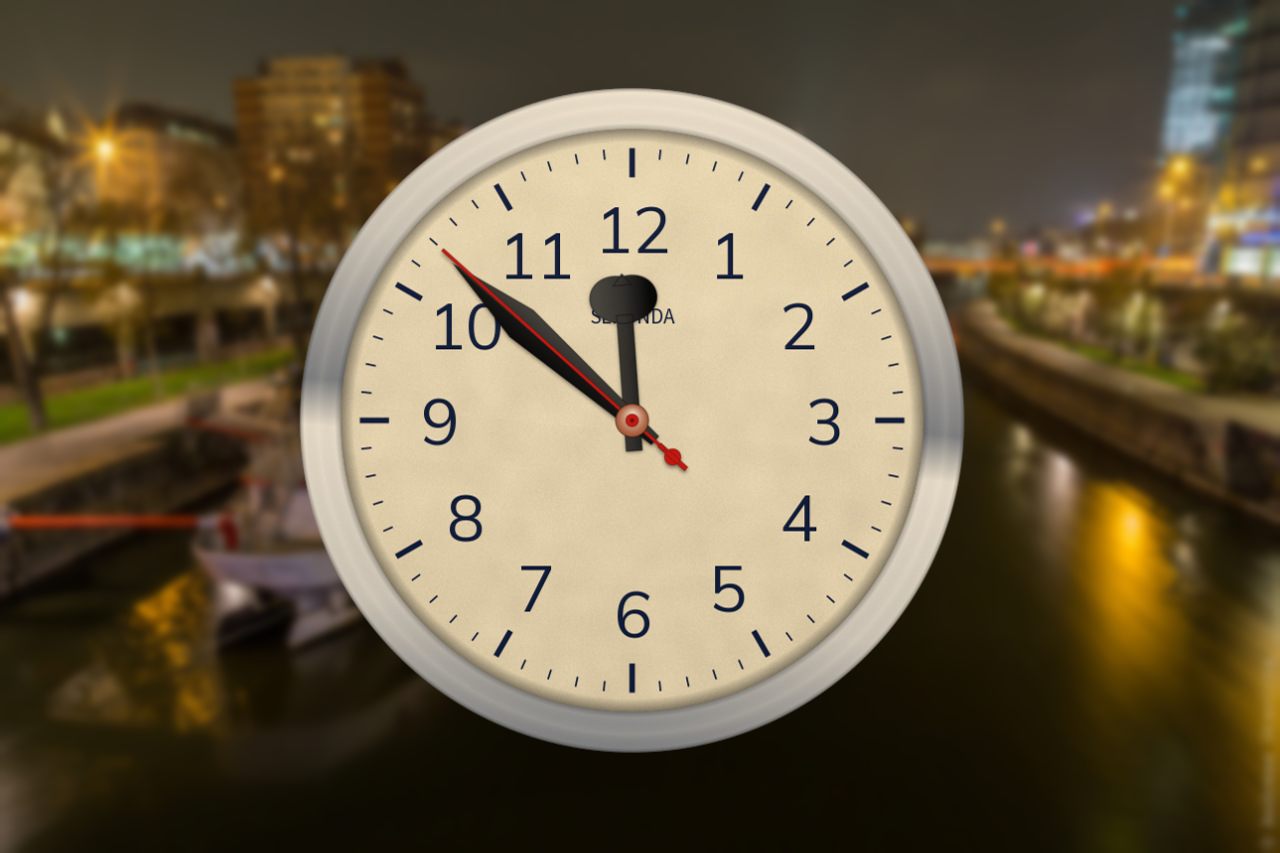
{"hour": 11, "minute": 51, "second": 52}
